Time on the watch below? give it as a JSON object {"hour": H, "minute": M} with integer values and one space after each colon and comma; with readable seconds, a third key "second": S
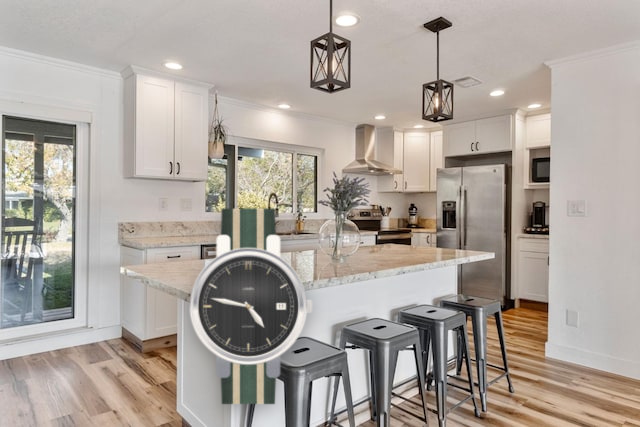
{"hour": 4, "minute": 47}
